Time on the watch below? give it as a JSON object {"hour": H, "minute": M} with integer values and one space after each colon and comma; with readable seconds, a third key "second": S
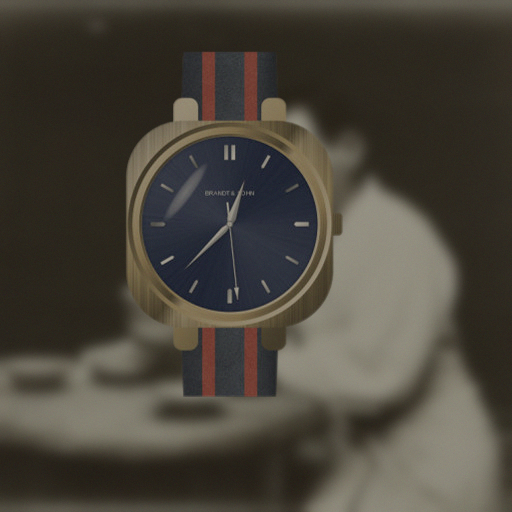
{"hour": 12, "minute": 37, "second": 29}
